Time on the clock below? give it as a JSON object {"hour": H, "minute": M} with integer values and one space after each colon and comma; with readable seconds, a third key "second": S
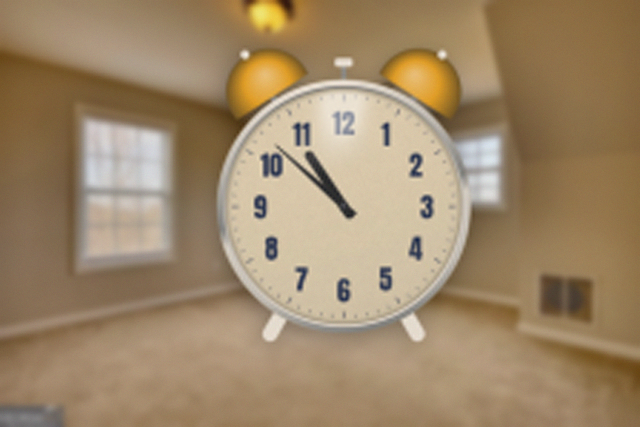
{"hour": 10, "minute": 52}
